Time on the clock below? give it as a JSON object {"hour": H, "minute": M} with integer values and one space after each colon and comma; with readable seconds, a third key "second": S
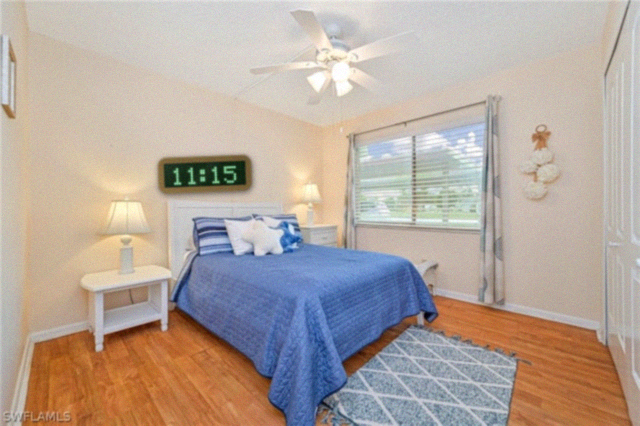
{"hour": 11, "minute": 15}
